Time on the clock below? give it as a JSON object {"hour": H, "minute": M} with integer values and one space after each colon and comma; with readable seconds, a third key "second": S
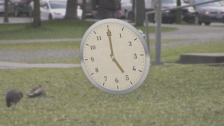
{"hour": 5, "minute": 0}
